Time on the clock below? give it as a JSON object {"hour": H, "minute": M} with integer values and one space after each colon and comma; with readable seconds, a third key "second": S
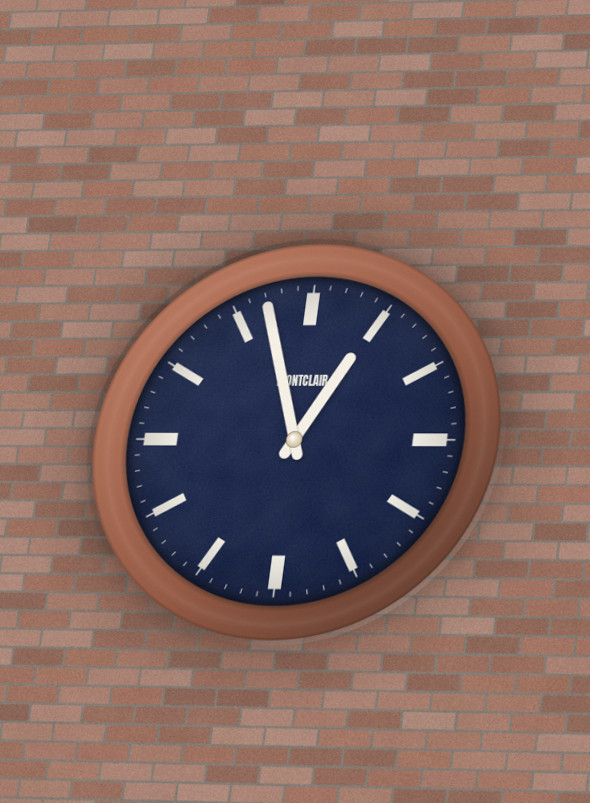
{"hour": 12, "minute": 57}
